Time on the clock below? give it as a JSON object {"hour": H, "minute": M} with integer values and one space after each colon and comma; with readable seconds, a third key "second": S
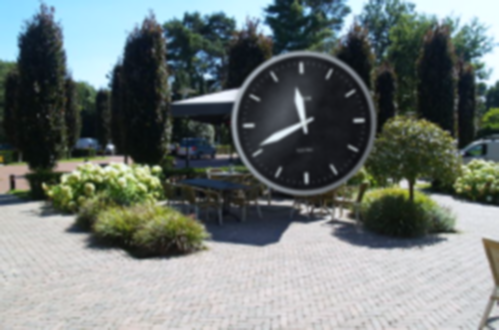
{"hour": 11, "minute": 41}
